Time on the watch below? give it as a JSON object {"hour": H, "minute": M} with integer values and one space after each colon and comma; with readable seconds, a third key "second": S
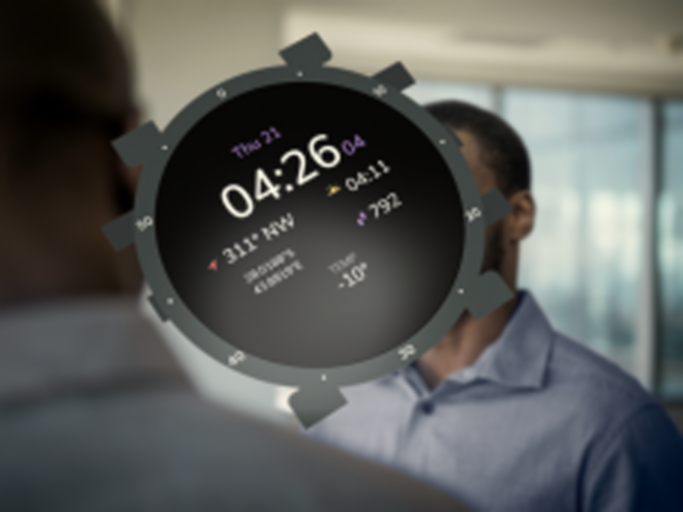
{"hour": 4, "minute": 26}
